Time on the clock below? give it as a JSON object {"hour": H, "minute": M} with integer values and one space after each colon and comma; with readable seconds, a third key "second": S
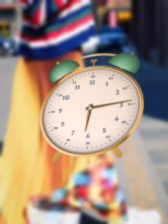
{"hour": 6, "minute": 14}
